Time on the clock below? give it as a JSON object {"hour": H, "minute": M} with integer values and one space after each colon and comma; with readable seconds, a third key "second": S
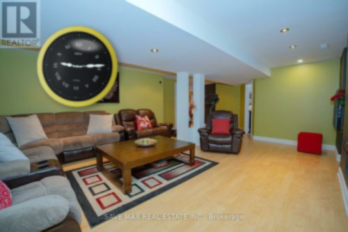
{"hour": 9, "minute": 14}
